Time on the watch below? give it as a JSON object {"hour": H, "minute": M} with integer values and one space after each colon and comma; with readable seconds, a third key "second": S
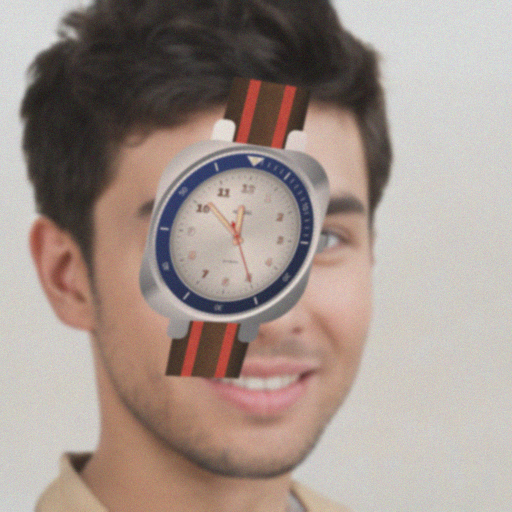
{"hour": 11, "minute": 51, "second": 25}
